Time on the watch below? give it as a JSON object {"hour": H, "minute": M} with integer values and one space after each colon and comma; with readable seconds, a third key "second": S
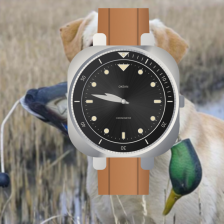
{"hour": 9, "minute": 47}
